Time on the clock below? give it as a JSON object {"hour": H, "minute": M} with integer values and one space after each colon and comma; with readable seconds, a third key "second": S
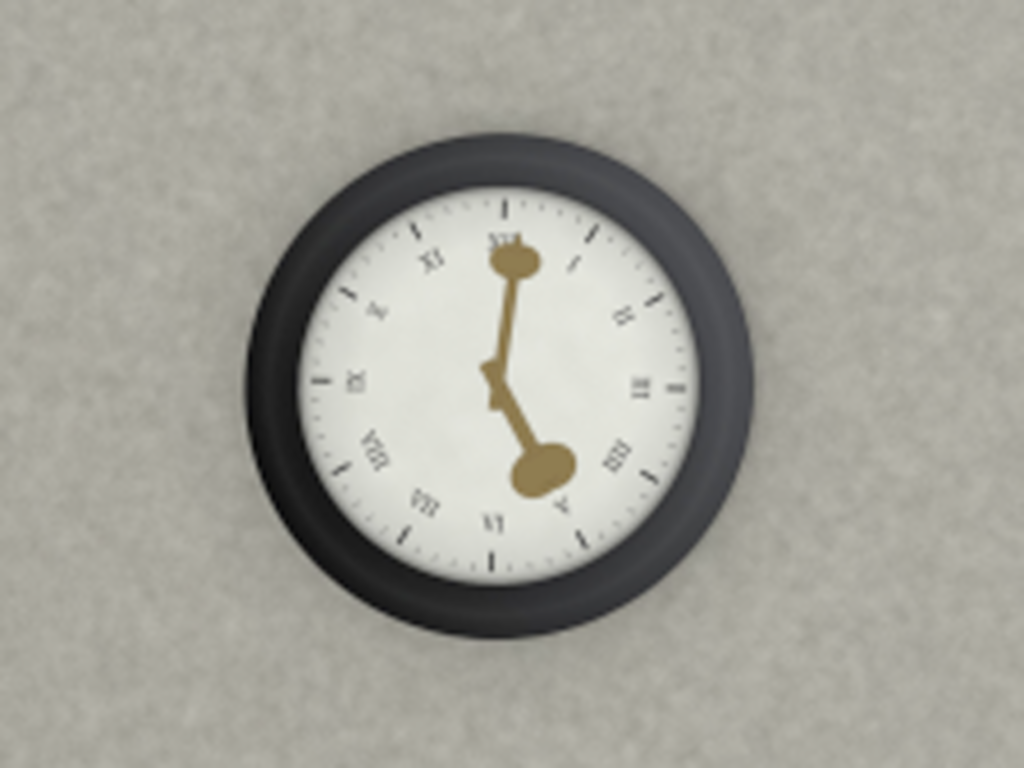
{"hour": 5, "minute": 1}
